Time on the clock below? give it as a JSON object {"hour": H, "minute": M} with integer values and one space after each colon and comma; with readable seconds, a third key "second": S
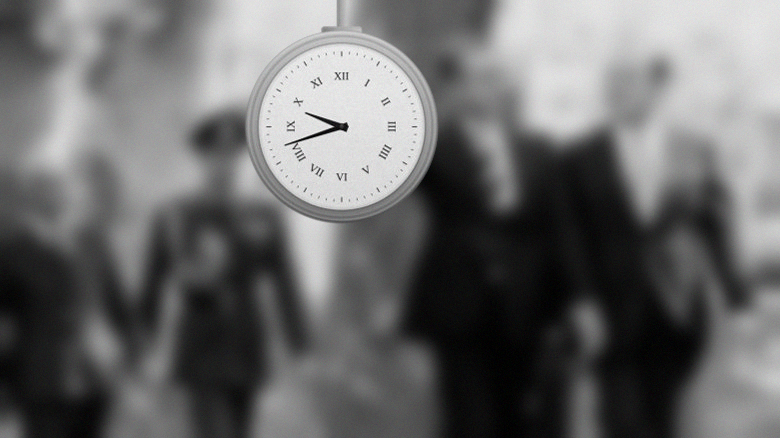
{"hour": 9, "minute": 42}
